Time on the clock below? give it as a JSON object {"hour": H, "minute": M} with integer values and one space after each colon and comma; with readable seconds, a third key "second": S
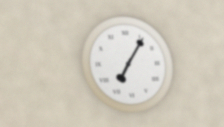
{"hour": 7, "minute": 6}
